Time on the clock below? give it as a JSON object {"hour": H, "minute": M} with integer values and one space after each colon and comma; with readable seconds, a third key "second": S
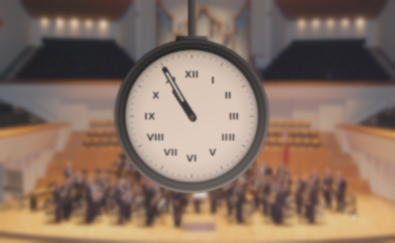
{"hour": 10, "minute": 55}
